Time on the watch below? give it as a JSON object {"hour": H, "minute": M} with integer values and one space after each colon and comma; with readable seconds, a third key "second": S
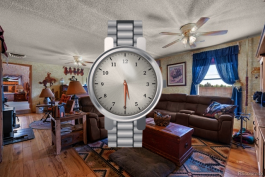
{"hour": 5, "minute": 30}
